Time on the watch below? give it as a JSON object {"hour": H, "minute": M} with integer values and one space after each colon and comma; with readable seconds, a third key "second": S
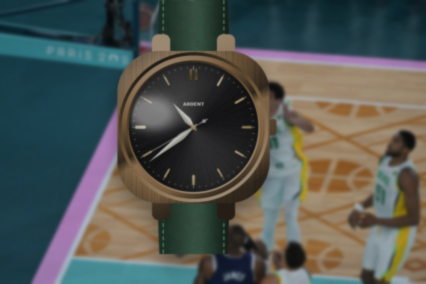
{"hour": 10, "minute": 38, "second": 40}
